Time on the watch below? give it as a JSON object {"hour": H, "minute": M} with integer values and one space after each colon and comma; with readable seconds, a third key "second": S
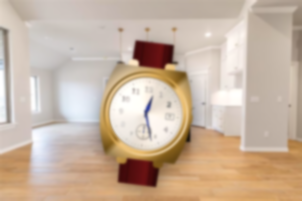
{"hour": 12, "minute": 27}
